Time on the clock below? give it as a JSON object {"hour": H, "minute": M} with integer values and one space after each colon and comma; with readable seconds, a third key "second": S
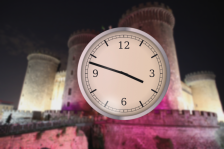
{"hour": 3, "minute": 48}
